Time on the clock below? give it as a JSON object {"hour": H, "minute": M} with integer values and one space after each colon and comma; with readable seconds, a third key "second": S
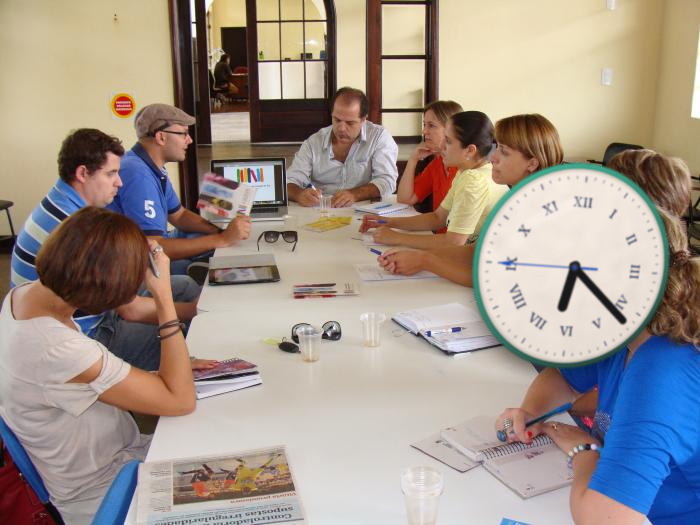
{"hour": 6, "minute": 21, "second": 45}
